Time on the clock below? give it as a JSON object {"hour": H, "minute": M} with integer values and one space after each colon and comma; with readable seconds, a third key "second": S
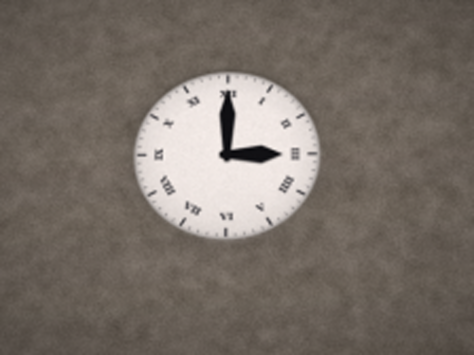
{"hour": 3, "minute": 0}
